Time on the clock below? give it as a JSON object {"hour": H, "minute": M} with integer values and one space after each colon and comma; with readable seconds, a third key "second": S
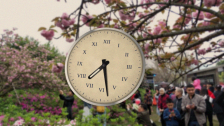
{"hour": 7, "minute": 28}
